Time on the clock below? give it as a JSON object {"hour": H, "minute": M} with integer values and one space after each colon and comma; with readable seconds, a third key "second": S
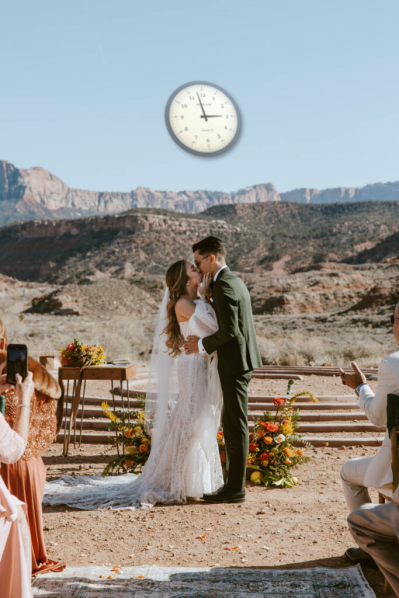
{"hour": 2, "minute": 58}
